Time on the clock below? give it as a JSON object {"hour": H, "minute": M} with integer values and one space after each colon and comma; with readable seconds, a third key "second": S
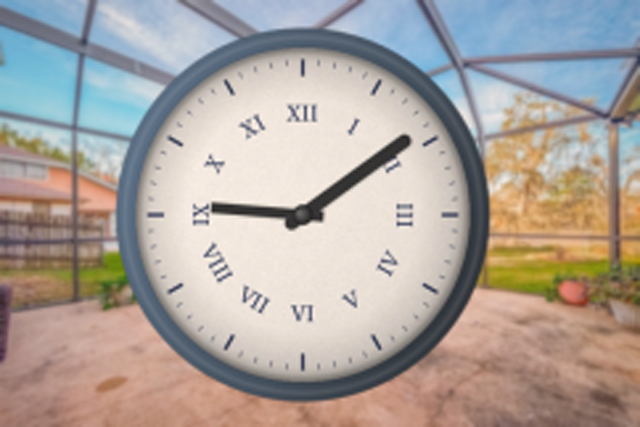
{"hour": 9, "minute": 9}
